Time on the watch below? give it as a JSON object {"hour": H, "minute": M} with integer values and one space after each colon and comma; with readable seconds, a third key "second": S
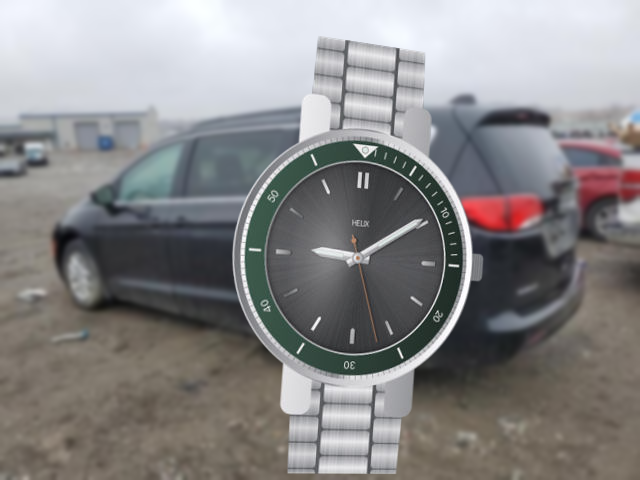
{"hour": 9, "minute": 9, "second": 27}
